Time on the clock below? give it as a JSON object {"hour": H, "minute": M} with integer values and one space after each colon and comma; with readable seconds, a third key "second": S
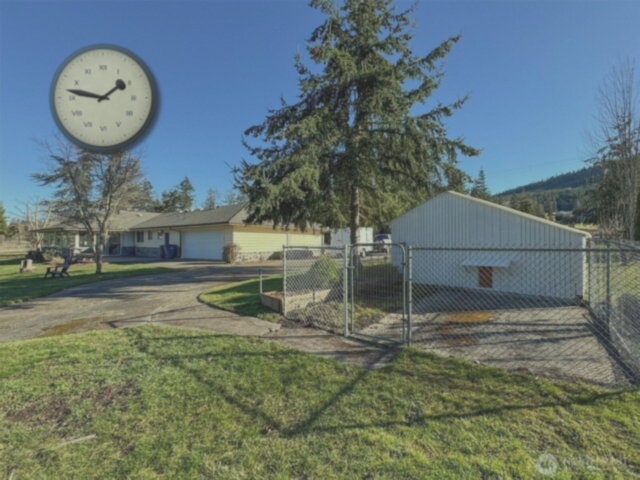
{"hour": 1, "minute": 47}
